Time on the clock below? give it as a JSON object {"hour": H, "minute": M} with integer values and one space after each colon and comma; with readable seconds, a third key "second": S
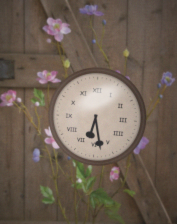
{"hour": 6, "minute": 28}
